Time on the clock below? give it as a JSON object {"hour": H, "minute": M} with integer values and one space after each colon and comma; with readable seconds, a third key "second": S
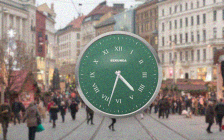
{"hour": 4, "minute": 33}
